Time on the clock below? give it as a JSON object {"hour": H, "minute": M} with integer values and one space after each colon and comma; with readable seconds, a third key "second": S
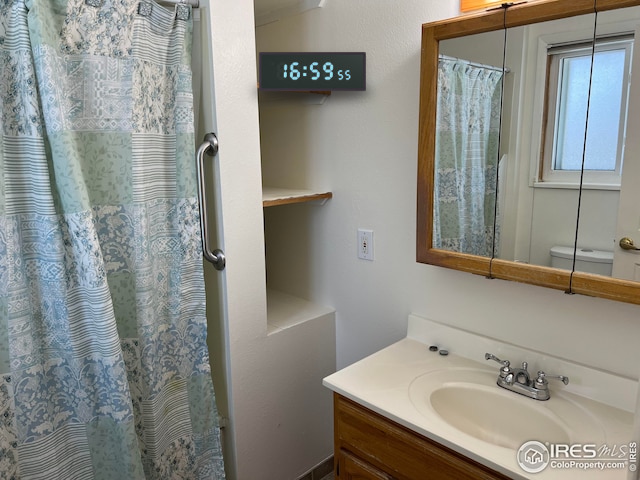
{"hour": 16, "minute": 59, "second": 55}
